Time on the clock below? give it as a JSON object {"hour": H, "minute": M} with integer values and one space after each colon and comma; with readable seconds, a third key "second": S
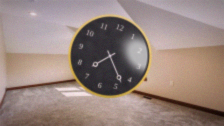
{"hour": 7, "minute": 23}
